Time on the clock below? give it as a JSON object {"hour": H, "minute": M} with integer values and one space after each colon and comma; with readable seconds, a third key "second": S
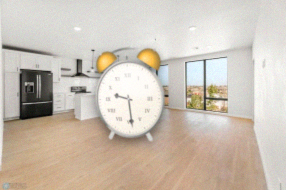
{"hour": 9, "minute": 29}
